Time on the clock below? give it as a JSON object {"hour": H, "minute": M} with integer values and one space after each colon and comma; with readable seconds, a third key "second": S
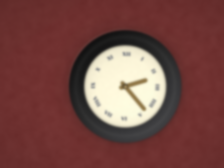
{"hour": 2, "minute": 23}
